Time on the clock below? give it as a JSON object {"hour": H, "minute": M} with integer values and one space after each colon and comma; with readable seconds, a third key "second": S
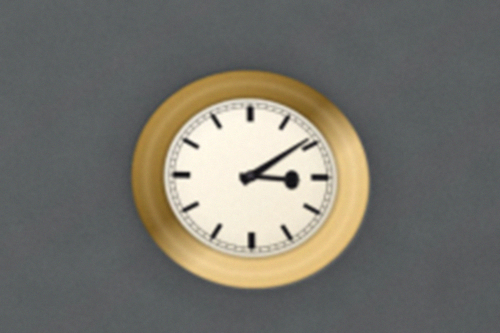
{"hour": 3, "minute": 9}
